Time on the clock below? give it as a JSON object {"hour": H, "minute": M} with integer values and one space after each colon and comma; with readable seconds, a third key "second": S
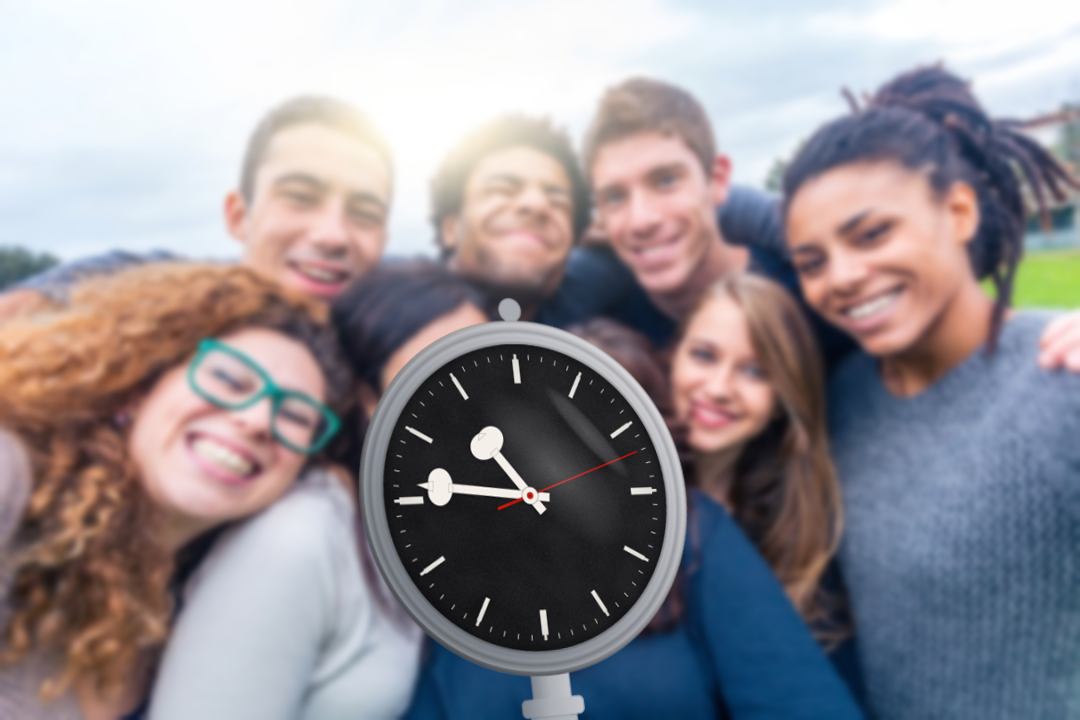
{"hour": 10, "minute": 46, "second": 12}
